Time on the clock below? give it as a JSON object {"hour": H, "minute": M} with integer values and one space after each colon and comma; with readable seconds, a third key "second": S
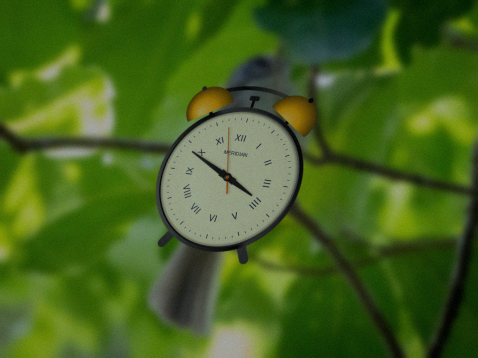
{"hour": 3, "minute": 48, "second": 57}
